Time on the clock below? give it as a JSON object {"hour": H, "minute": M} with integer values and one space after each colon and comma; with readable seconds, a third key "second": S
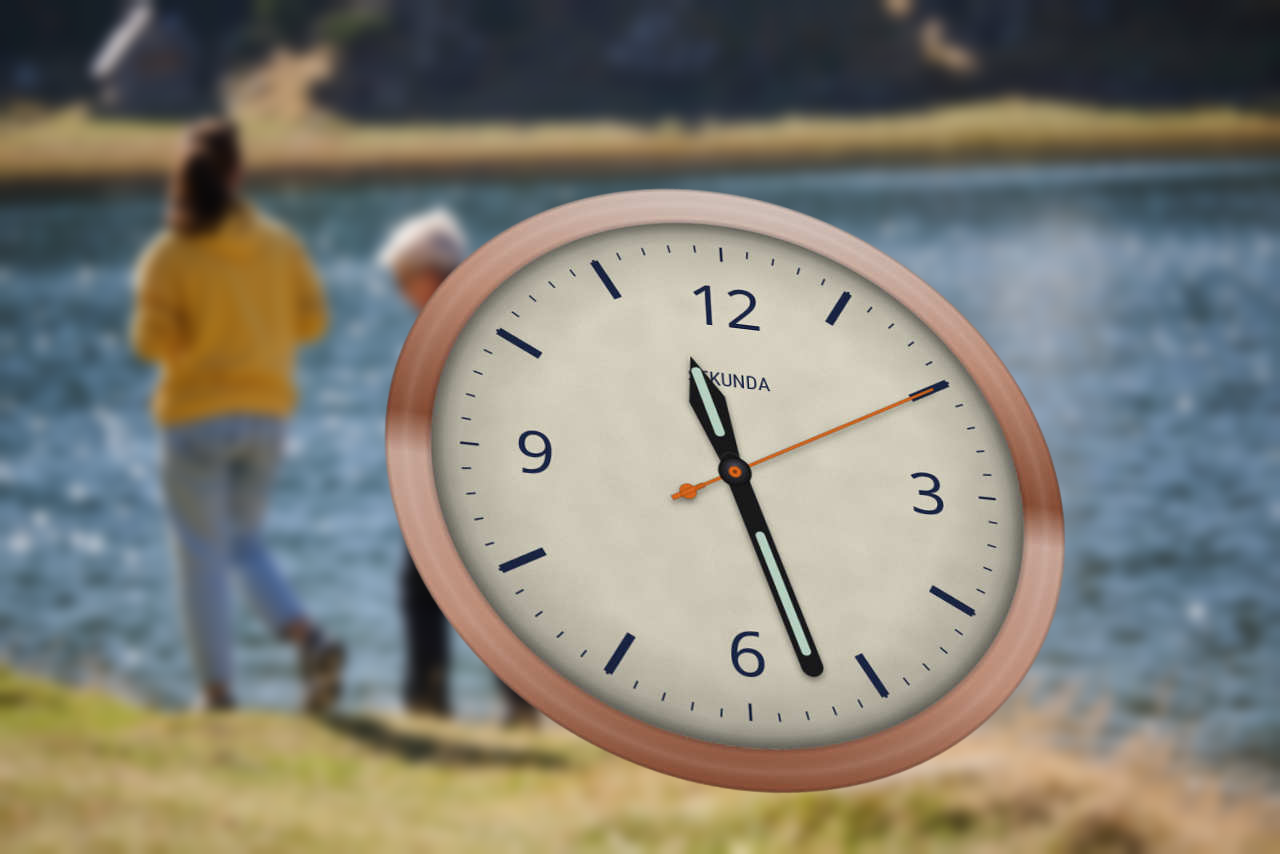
{"hour": 11, "minute": 27, "second": 10}
